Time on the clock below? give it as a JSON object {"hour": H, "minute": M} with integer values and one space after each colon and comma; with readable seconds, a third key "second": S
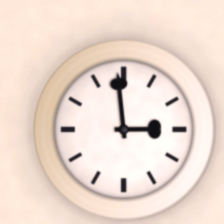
{"hour": 2, "minute": 59}
